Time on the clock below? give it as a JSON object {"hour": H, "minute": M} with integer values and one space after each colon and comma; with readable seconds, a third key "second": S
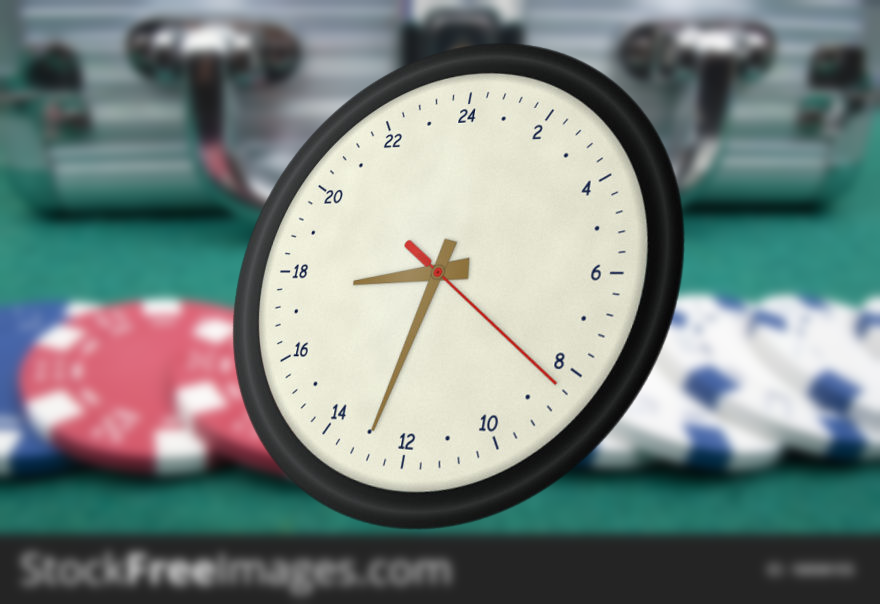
{"hour": 17, "minute": 32, "second": 21}
